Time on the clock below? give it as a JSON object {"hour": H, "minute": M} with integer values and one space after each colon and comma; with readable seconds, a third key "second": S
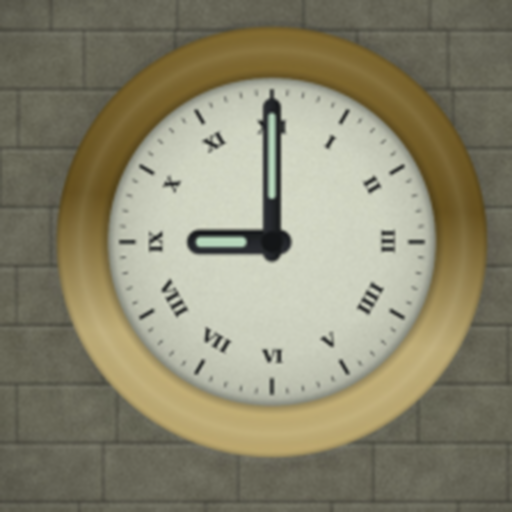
{"hour": 9, "minute": 0}
